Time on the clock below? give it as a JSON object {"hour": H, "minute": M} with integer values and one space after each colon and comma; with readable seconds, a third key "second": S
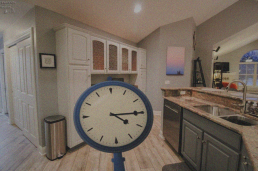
{"hour": 4, "minute": 15}
